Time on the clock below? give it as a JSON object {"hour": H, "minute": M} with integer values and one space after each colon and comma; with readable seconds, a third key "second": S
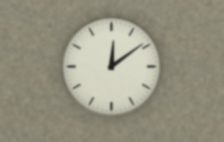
{"hour": 12, "minute": 9}
